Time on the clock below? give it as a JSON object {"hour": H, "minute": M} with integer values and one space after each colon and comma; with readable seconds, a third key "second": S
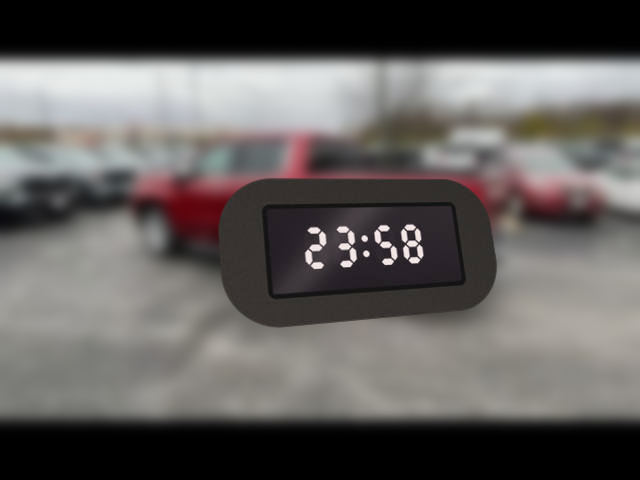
{"hour": 23, "minute": 58}
